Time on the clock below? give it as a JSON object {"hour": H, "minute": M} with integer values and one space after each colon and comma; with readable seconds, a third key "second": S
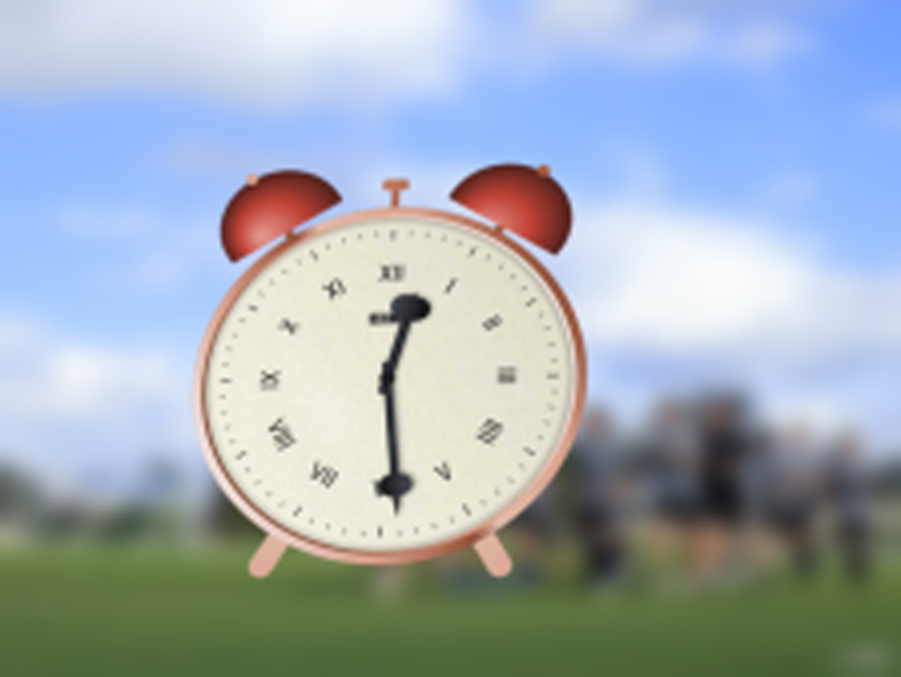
{"hour": 12, "minute": 29}
